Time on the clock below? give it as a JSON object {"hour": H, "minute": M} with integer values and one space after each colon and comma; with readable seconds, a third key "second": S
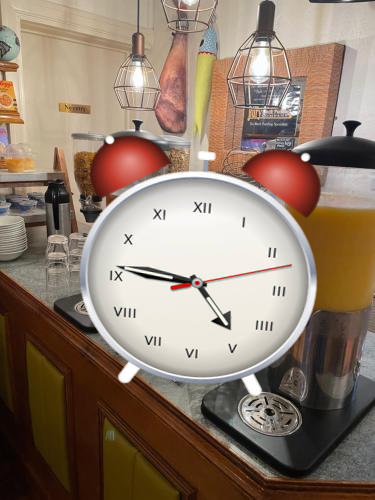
{"hour": 4, "minute": 46, "second": 12}
